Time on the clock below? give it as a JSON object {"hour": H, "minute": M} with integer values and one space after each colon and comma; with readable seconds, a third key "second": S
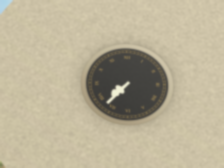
{"hour": 7, "minute": 37}
